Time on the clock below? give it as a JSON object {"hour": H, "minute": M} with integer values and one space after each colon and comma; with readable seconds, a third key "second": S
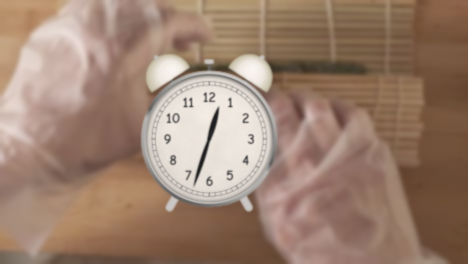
{"hour": 12, "minute": 33}
